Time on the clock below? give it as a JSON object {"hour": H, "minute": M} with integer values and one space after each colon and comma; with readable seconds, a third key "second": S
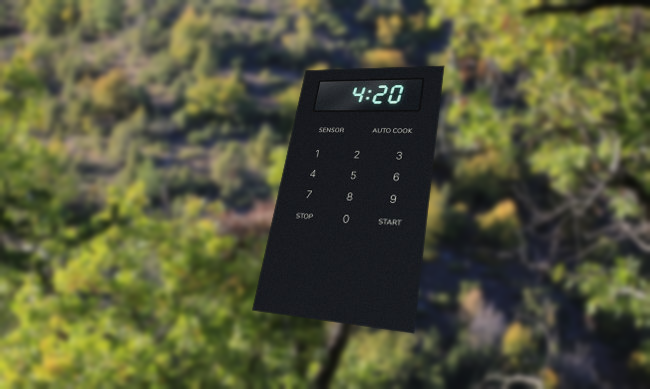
{"hour": 4, "minute": 20}
